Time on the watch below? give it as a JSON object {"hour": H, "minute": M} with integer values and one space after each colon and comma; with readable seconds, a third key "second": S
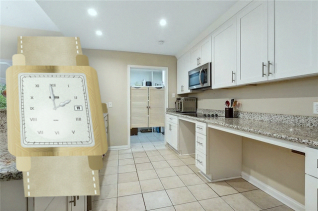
{"hour": 1, "minute": 59}
